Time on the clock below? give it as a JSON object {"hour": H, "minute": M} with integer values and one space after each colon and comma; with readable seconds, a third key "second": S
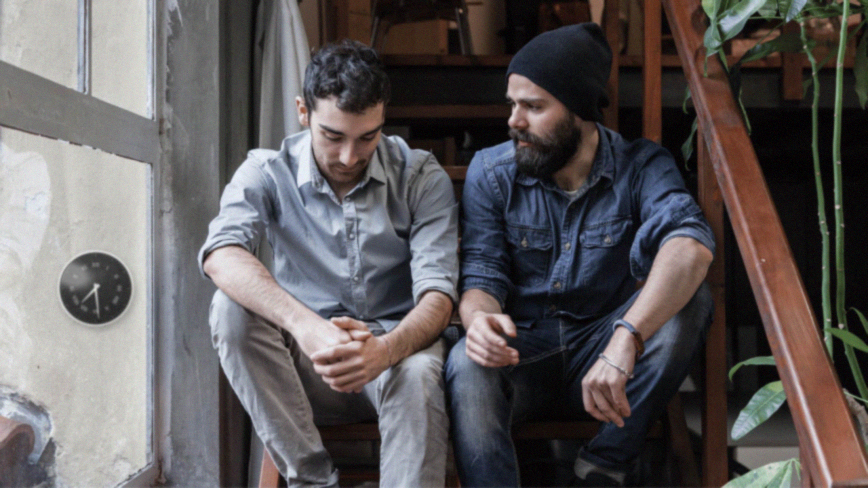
{"hour": 7, "minute": 29}
